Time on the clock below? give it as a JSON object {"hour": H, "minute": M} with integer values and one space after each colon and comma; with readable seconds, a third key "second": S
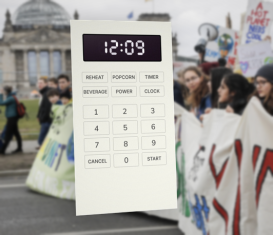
{"hour": 12, "minute": 9}
